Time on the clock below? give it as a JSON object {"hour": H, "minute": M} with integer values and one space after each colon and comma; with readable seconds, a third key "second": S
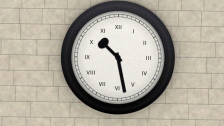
{"hour": 10, "minute": 28}
